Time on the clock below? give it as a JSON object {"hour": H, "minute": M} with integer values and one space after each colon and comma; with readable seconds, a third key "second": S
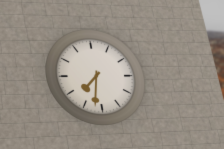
{"hour": 7, "minute": 32}
